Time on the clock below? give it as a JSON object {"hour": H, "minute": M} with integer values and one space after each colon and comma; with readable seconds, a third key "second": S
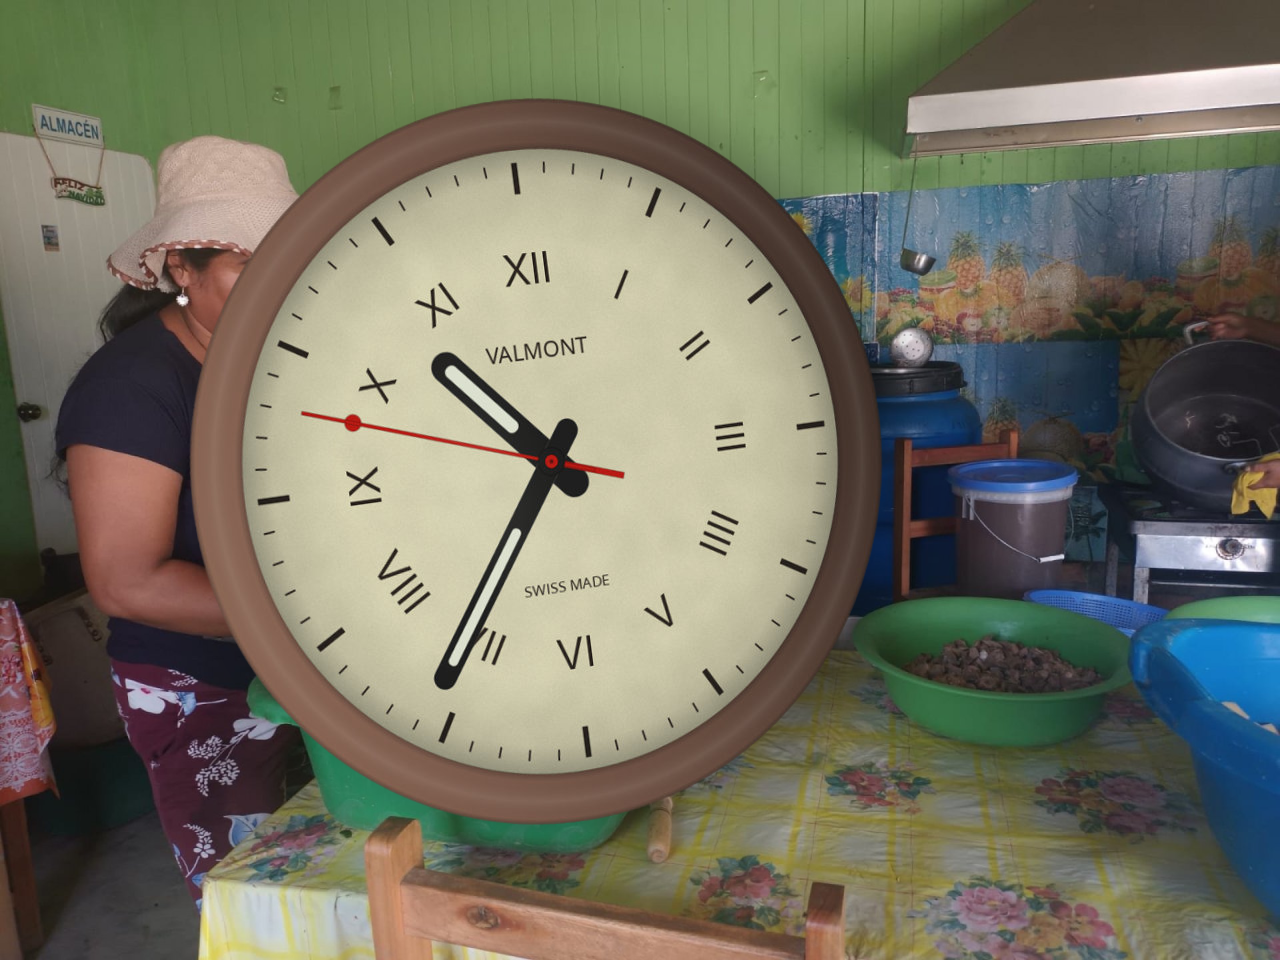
{"hour": 10, "minute": 35, "second": 48}
